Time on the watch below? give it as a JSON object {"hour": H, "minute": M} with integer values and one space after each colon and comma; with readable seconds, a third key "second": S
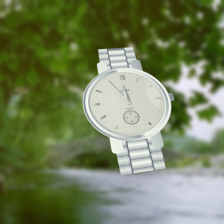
{"hour": 11, "minute": 55}
